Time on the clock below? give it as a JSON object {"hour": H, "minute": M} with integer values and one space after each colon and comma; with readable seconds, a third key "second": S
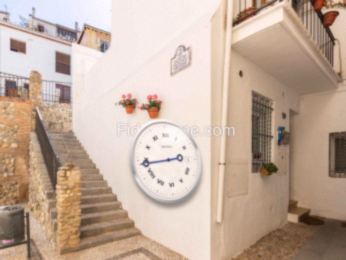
{"hour": 2, "minute": 44}
